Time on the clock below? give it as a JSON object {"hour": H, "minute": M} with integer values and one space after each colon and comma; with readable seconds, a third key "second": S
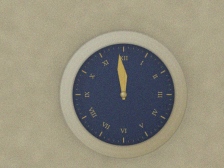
{"hour": 11, "minute": 59}
